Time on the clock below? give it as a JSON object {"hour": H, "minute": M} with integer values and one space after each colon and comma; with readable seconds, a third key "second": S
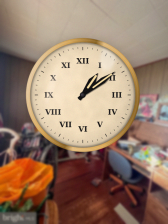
{"hour": 1, "minute": 9}
